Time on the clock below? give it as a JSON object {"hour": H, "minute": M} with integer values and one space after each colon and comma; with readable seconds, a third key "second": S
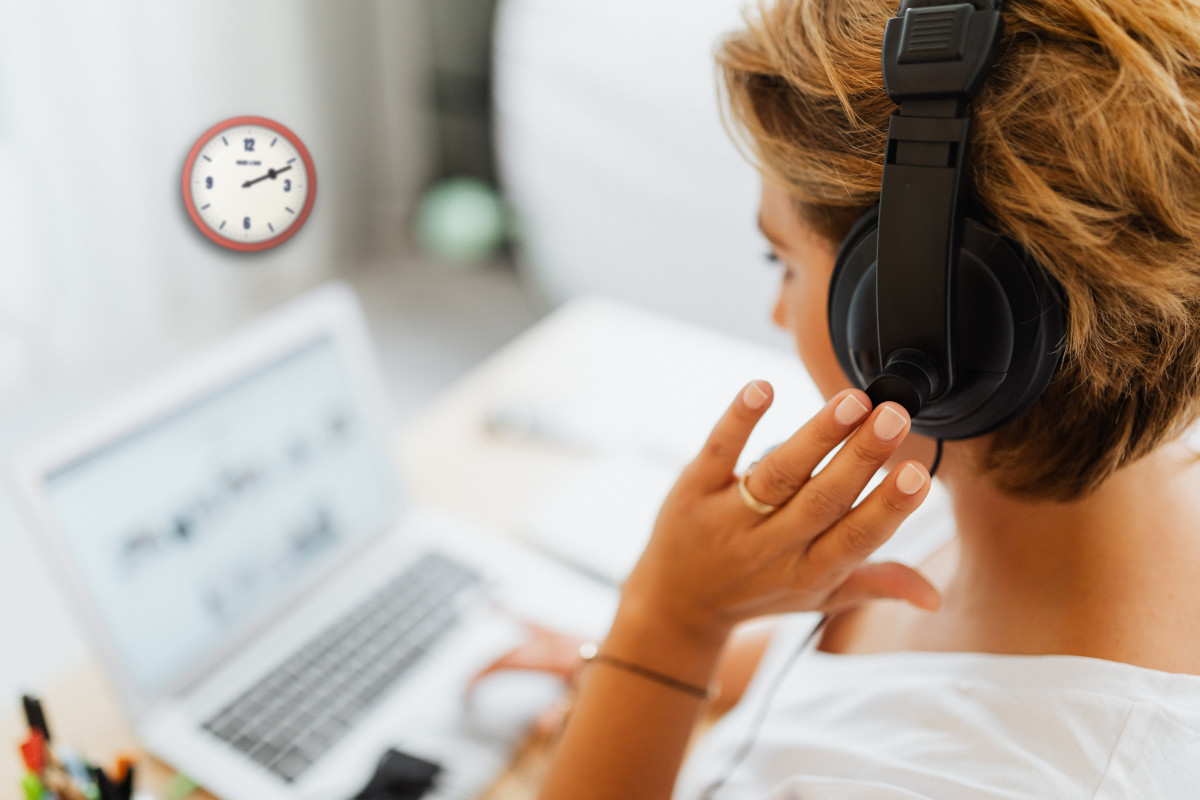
{"hour": 2, "minute": 11}
